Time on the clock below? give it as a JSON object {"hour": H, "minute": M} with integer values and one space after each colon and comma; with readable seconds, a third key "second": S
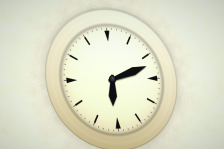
{"hour": 6, "minute": 12}
